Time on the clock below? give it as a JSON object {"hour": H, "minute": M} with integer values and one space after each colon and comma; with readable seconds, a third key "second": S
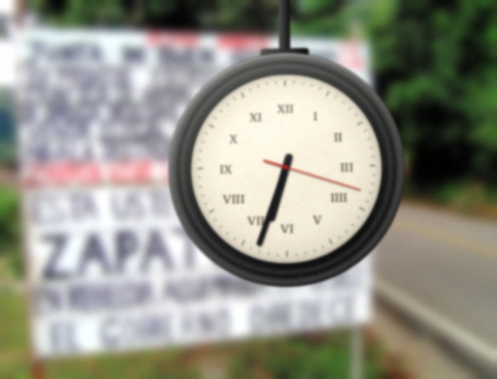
{"hour": 6, "minute": 33, "second": 18}
